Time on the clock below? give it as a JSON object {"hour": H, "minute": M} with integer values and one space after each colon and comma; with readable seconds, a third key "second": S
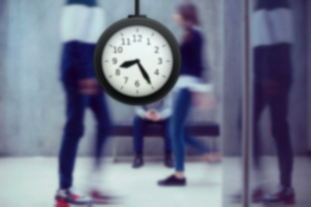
{"hour": 8, "minute": 25}
